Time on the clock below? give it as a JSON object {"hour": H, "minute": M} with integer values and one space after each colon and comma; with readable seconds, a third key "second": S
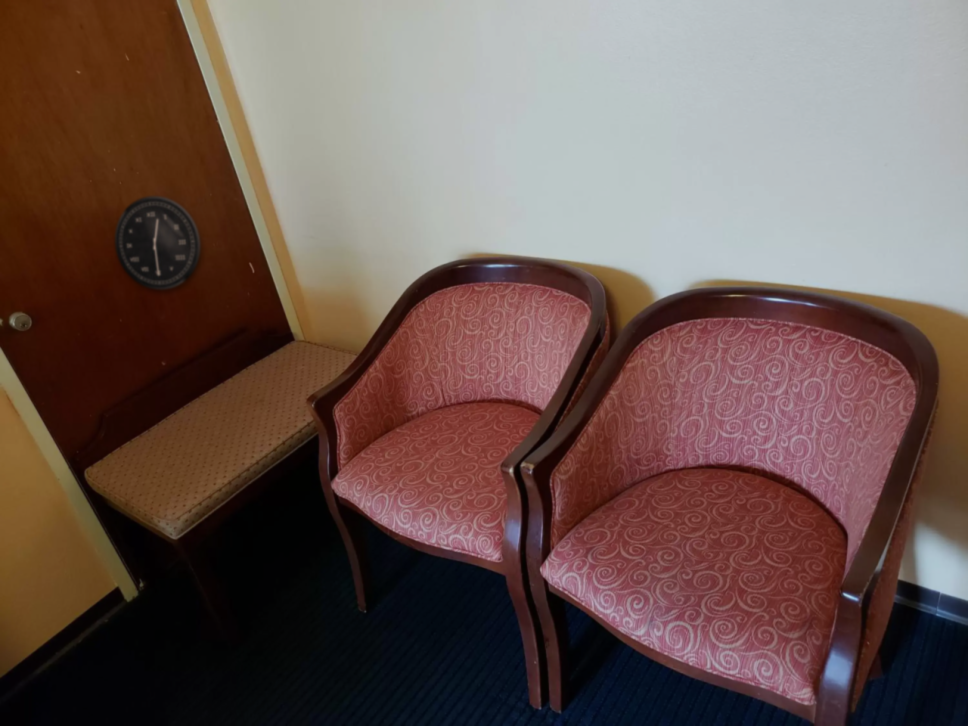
{"hour": 12, "minute": 30}
